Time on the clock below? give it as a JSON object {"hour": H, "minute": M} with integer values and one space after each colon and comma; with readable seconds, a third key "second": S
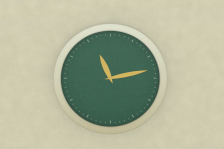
{"hour": 11, "minute": 13}
